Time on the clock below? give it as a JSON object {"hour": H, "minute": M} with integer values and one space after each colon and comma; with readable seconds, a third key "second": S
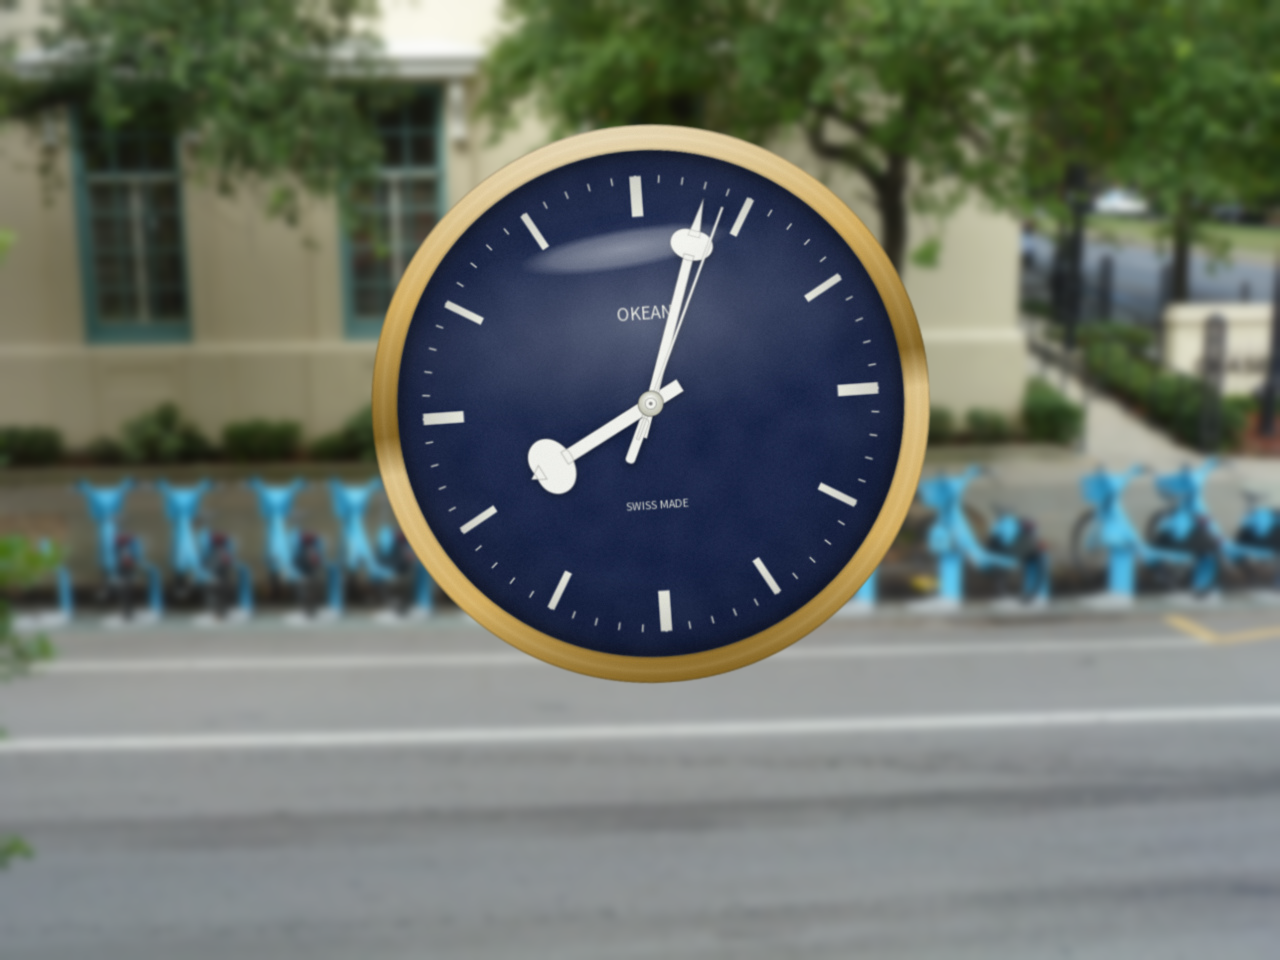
{"hour": 8, "minute": 3, "second": 4}
